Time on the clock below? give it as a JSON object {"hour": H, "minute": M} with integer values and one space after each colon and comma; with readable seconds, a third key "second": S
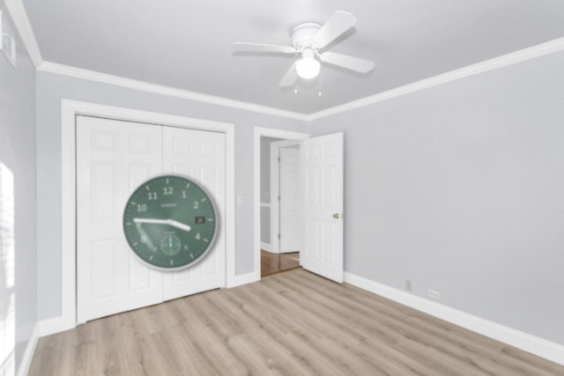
{"hour": 3, "minute": 46}
